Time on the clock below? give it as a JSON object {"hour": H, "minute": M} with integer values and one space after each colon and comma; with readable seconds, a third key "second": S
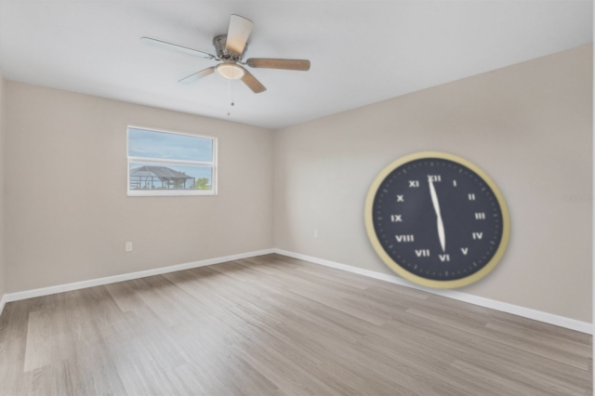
{"hour": 5, "minute": 59}
